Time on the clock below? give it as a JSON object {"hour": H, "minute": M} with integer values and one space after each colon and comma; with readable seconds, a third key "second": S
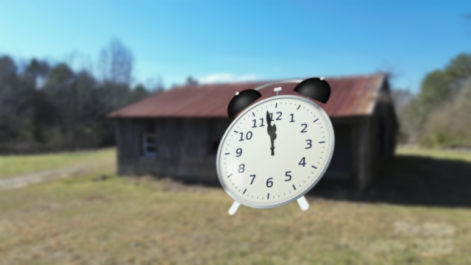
{"hour": 11, "minute": 58}
